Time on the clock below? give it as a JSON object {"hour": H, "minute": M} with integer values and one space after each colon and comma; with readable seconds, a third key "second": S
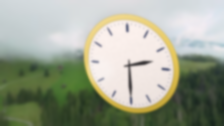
{"hour": 2, "minute": 30}
